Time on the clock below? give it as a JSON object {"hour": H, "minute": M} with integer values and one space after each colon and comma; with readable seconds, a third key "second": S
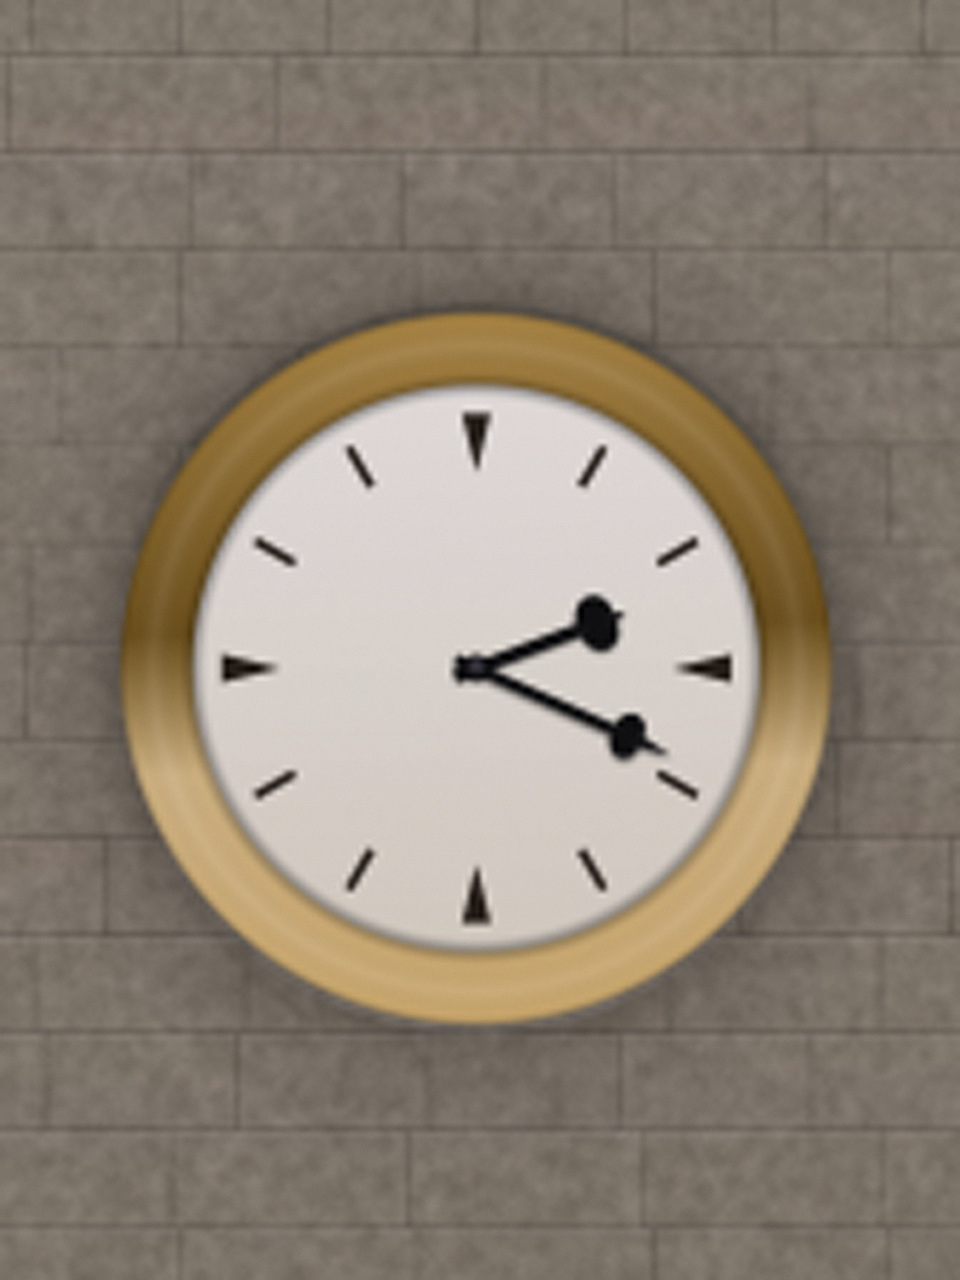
{"hour": 2, "minute": 19}
